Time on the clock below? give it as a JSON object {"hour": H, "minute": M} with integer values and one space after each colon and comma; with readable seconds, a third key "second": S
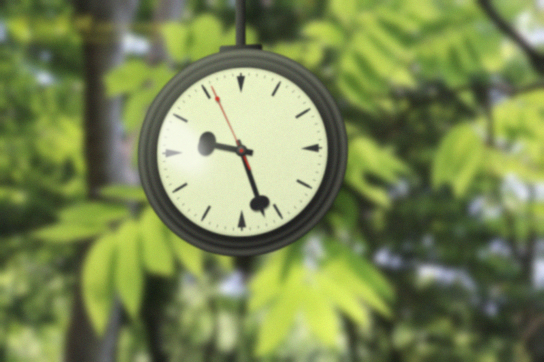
{"hour": 9, "minute": 26, "second": 56}
